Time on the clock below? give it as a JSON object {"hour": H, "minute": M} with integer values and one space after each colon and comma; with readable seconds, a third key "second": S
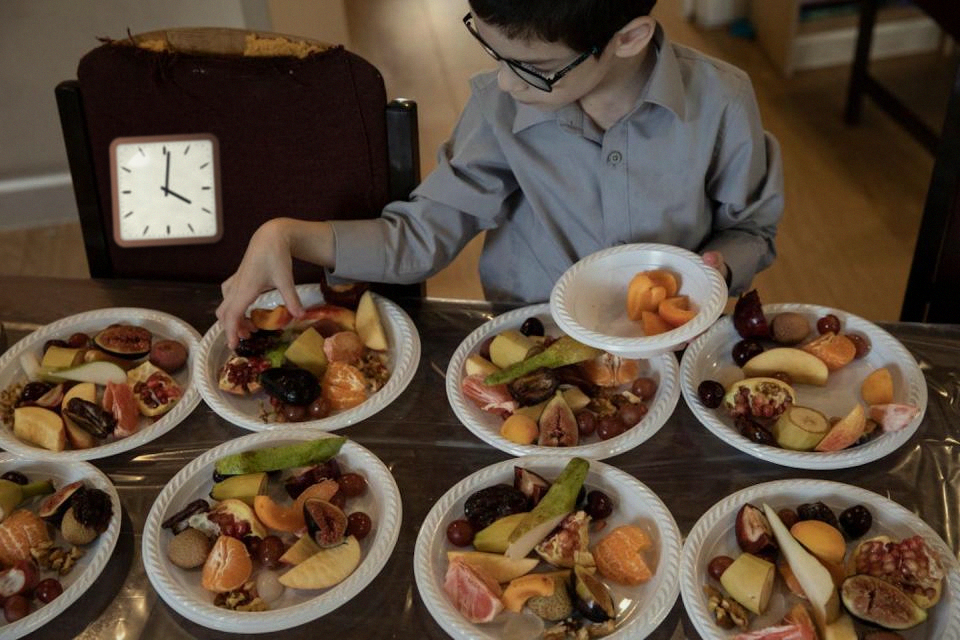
{"hour": 4, "minute": 1}
